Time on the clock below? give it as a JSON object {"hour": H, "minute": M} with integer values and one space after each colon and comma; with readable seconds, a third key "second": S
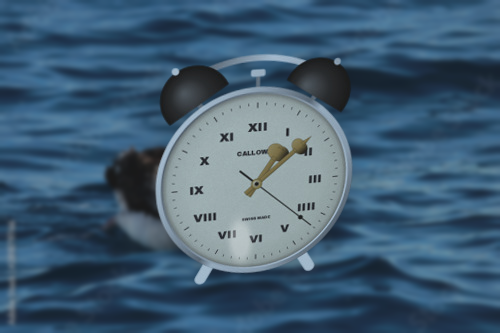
{"hour": 1, "minute": 8, "second": 22}
